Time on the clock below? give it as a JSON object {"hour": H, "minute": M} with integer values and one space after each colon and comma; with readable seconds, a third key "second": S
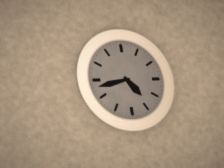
{"hour": 4, "minute": 43}
